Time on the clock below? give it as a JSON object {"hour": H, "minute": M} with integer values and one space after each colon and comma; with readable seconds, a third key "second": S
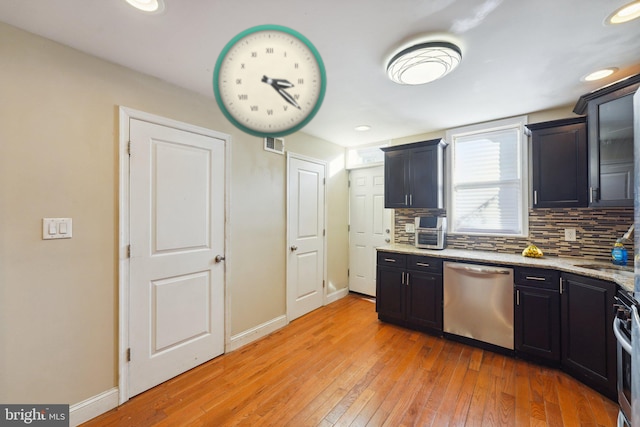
{"hour": 3, "minute": 22}
